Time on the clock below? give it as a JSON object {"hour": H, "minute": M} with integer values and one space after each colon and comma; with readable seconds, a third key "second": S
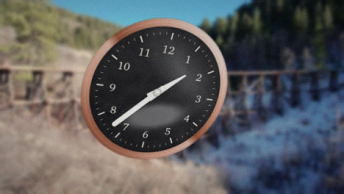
{"hour": 1, "minute": 37}
